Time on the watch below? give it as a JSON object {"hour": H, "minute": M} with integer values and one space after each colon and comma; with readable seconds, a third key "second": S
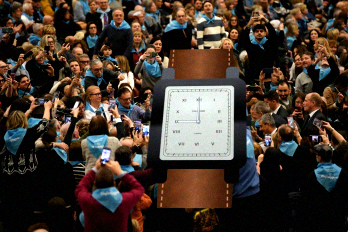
{"hour": 9, "minute": 0}
